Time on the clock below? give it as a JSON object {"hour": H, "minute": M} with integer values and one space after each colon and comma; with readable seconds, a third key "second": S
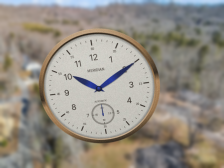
{"hour": 10, "minute": 10}
